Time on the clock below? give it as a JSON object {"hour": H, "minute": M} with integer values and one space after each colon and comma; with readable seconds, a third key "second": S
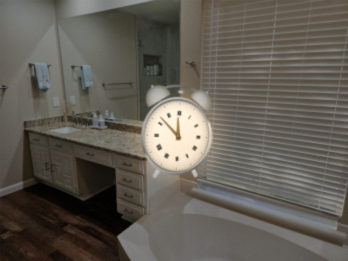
{"hour": 11, "minute": 52}
